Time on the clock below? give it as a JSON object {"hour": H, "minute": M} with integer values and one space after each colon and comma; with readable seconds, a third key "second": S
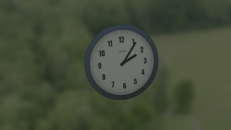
{"hour": 2, "minute": 6}
